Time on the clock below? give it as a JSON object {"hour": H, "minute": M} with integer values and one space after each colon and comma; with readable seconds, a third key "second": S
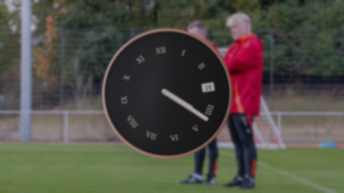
{"hour": 4, "minute": 22}
